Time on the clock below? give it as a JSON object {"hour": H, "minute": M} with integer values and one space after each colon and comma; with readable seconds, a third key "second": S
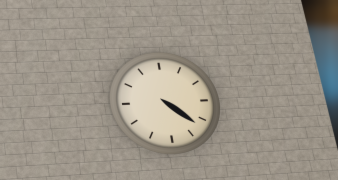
{"hour": 4, "minute": 22}
